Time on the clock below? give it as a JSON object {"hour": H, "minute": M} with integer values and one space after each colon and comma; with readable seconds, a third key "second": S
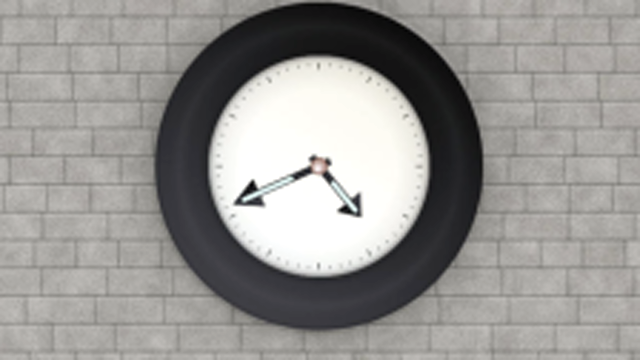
{"hour": 4, "minute": 41}
